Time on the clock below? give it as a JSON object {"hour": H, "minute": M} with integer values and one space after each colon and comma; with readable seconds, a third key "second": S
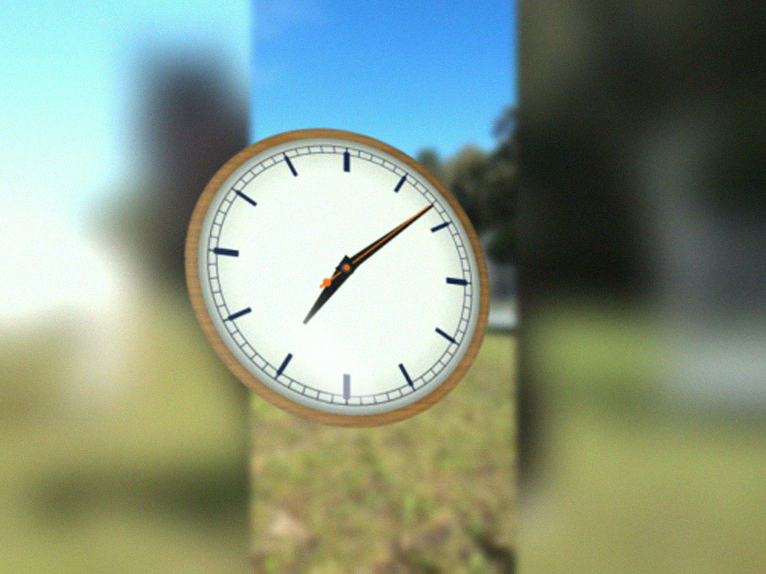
{"hour": 7, "minute": 8, "second": 8}
